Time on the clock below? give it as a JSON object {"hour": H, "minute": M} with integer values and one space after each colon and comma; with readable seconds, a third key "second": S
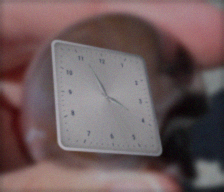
{"hour": 3, "minute": 56}
